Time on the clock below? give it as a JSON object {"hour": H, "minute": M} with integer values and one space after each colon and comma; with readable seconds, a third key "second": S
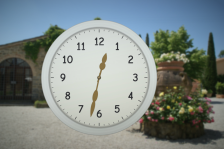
{"hour": 12, "minute": 32}
